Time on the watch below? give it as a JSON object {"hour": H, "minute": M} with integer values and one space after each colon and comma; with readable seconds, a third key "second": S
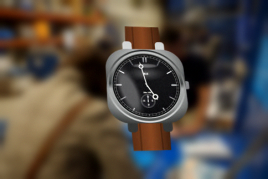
{"hour": 4, "minute": 58}
